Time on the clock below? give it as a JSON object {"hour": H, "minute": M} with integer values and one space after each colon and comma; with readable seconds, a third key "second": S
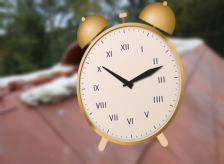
{"hour": 10, "minute": 12}
